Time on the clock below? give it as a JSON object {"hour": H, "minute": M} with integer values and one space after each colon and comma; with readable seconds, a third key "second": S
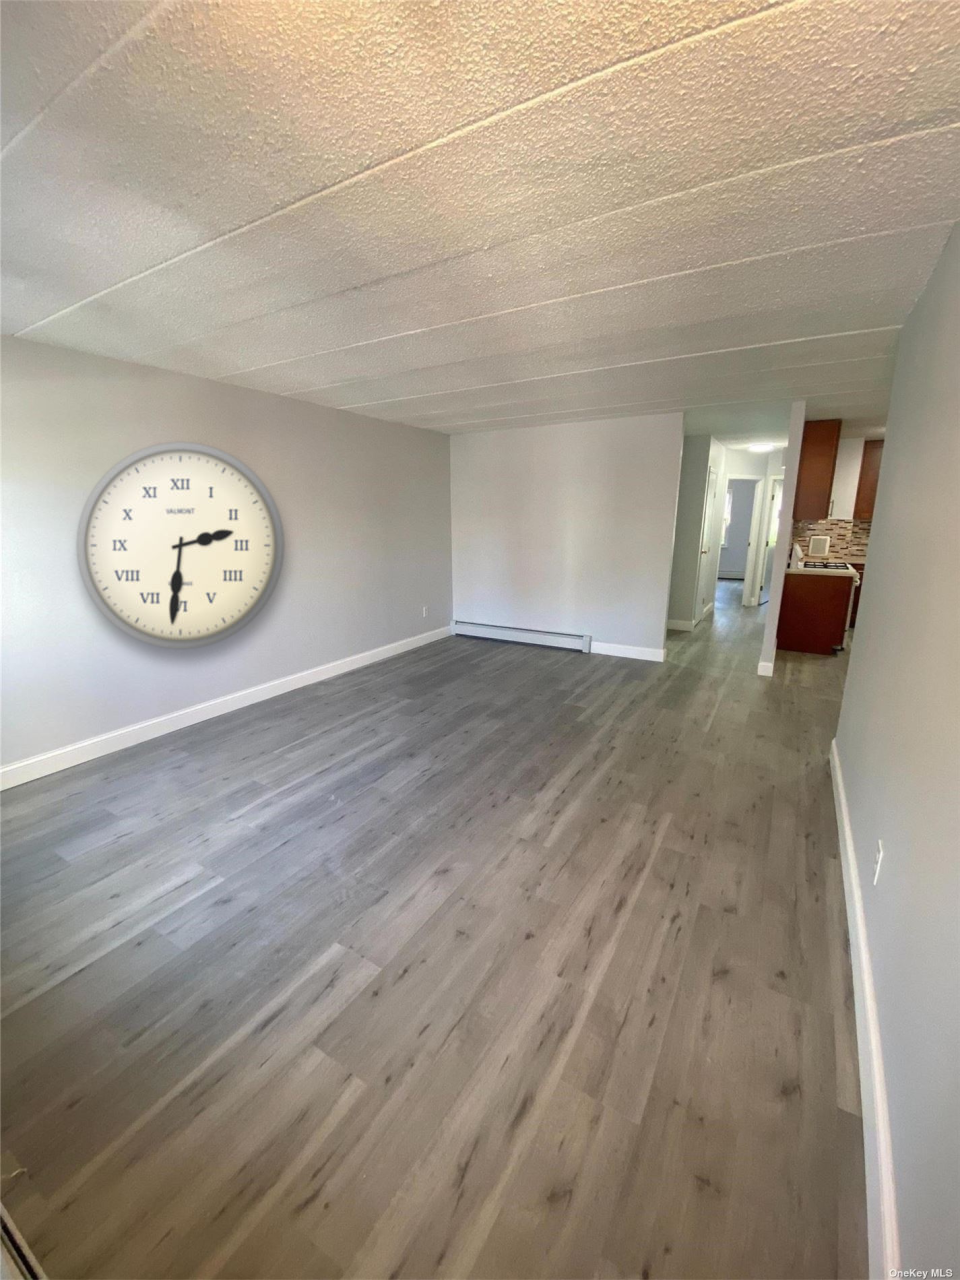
{"hour": 2, "minute": 31}
